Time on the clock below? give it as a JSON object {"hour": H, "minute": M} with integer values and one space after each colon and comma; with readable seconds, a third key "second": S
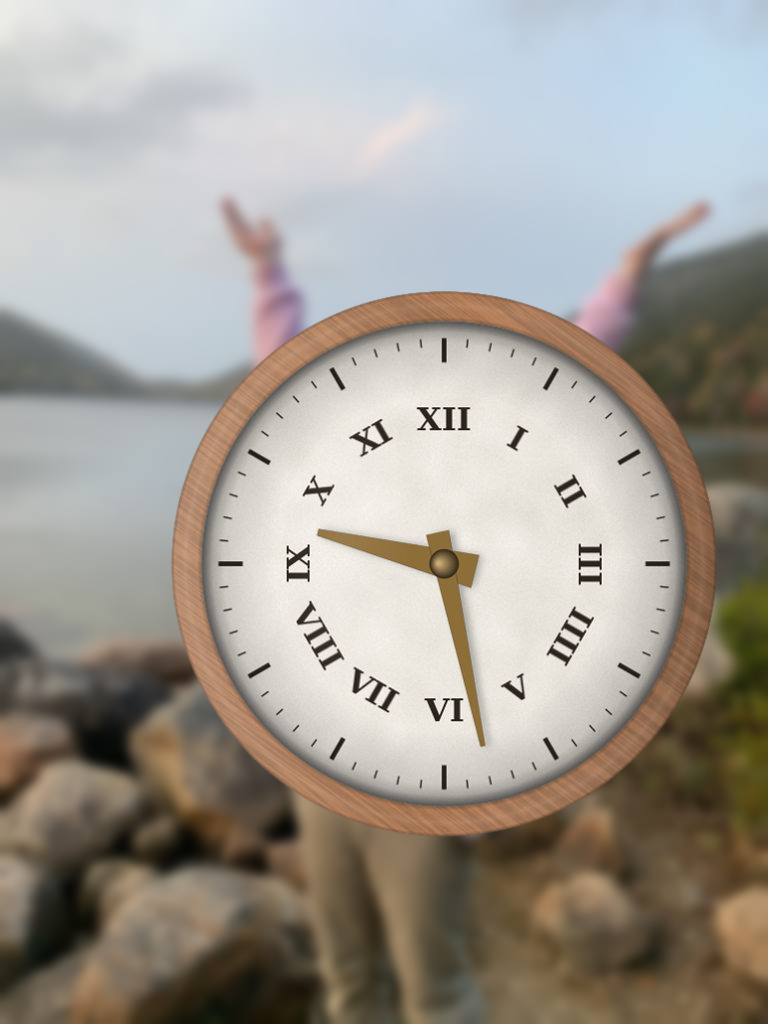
{"hour": 9, "minute": 28}
